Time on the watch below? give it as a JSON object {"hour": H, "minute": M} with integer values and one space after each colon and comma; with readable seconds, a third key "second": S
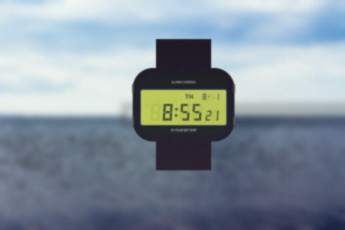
{"hour": 8, "minute": 55, "second": 21}
